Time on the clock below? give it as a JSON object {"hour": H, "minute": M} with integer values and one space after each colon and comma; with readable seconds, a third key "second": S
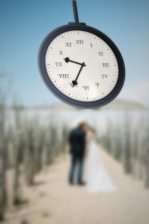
{"hour": 9, "minute": 35}
